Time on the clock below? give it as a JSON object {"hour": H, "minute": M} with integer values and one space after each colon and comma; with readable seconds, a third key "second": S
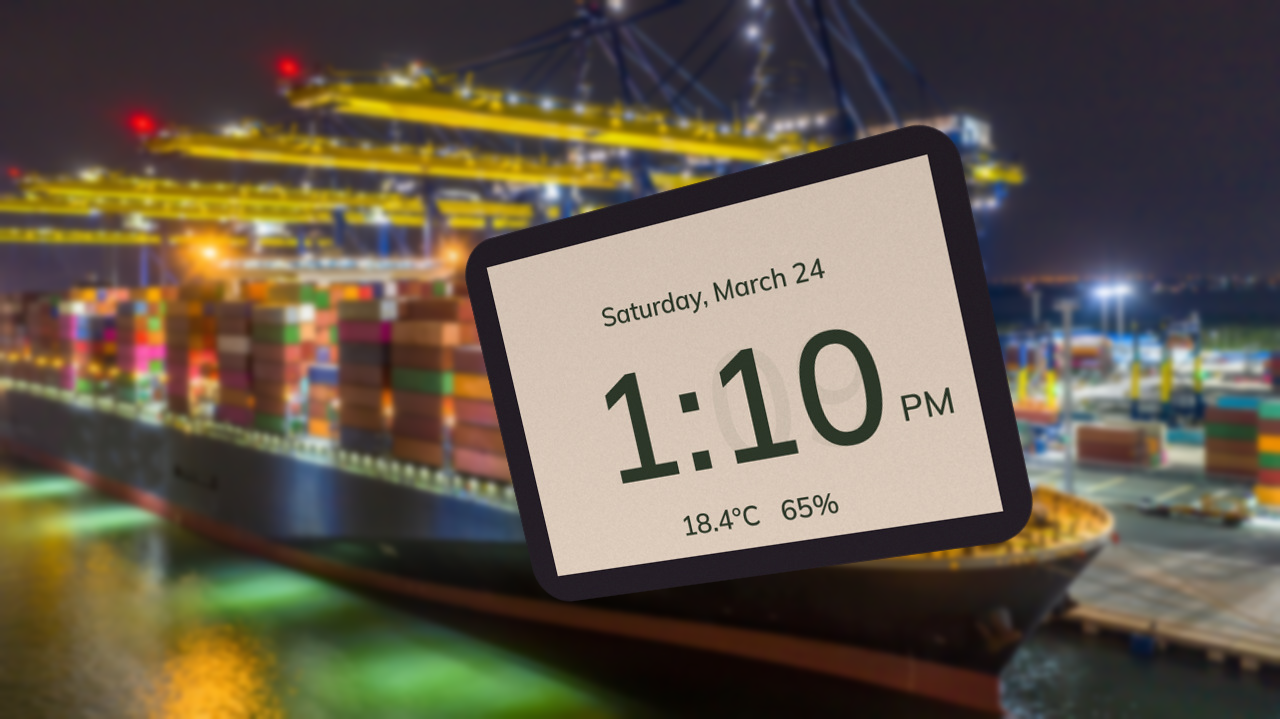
{"hour": 1, "minute": 10}
